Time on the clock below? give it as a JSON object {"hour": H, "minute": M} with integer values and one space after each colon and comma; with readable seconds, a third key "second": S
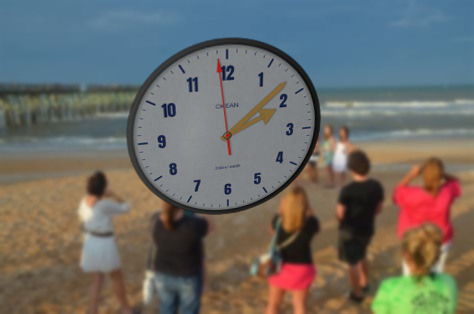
{"hour": 2, "minute": 7, "second": 59}
